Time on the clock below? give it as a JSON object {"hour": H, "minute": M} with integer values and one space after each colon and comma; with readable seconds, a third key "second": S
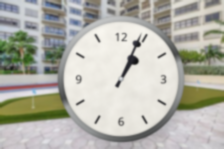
{"hour": 1, "minute": 4}
